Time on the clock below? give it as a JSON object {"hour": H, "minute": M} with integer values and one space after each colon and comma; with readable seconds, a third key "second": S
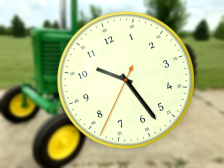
{"hour": 10, "minute": 27, "second": 38}
